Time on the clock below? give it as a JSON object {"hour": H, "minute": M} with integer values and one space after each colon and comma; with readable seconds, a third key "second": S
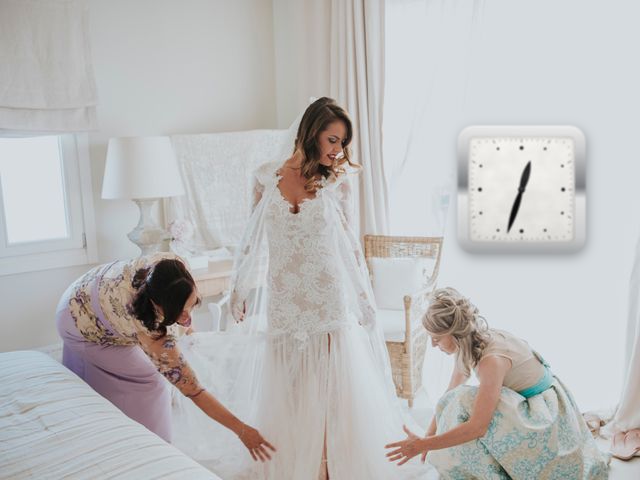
{"hour": 12, "minute": 33}
